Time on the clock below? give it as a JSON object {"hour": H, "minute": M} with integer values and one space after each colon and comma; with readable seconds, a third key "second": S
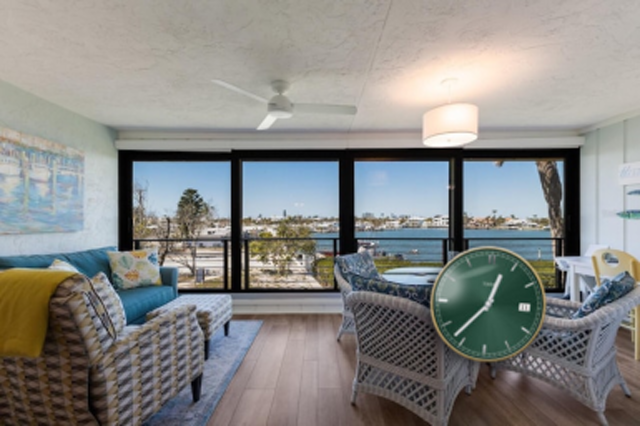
{"hour": 12, "minute": 37}
